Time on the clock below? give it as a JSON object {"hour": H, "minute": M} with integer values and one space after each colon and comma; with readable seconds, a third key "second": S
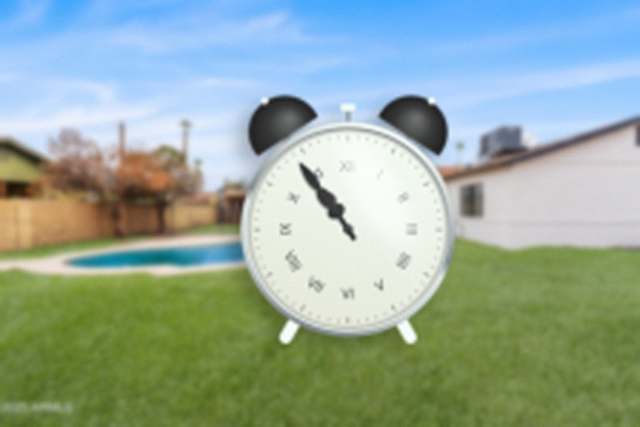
{"hour": 10, "minute": 54}
